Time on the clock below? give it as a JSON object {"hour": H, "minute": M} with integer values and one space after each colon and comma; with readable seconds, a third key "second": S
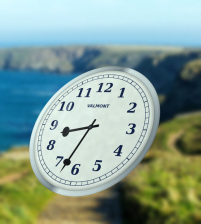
{"hour": 8, "minute": 33}
